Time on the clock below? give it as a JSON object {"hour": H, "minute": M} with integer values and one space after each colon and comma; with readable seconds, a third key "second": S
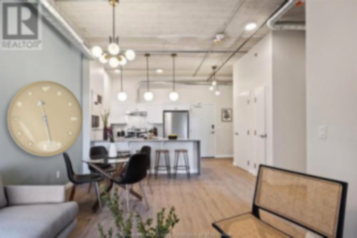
{"hour": 11, "minute": 28}
